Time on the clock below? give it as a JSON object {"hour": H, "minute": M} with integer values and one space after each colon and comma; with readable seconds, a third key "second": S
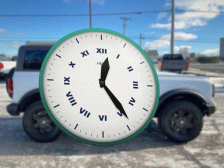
{"hour": 12, "minute": 24}
